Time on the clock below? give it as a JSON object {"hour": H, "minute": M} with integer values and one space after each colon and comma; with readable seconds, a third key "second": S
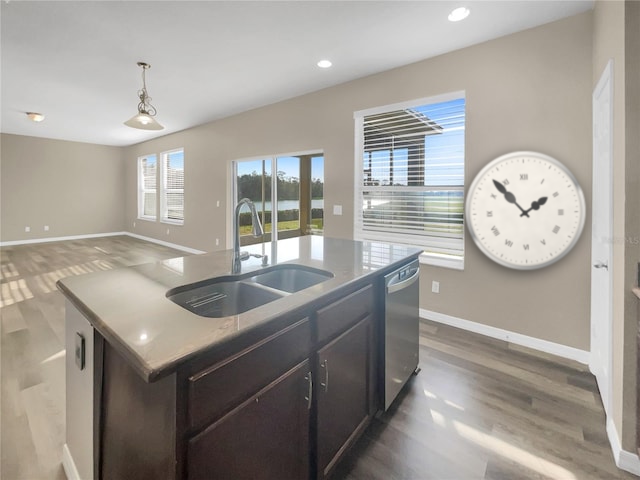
{"hour": 1, "minute": 53}
